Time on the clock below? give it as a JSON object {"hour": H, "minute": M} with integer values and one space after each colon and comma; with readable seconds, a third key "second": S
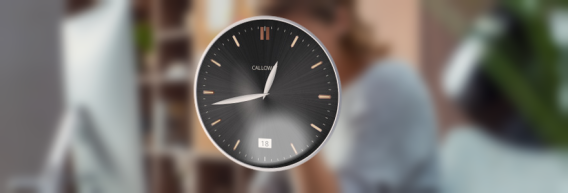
{"hour": 12, "minute": 43}
